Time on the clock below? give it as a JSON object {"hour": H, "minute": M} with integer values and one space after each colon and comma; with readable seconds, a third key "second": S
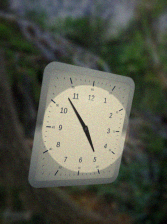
{"hour": 4, "minute": 53}
